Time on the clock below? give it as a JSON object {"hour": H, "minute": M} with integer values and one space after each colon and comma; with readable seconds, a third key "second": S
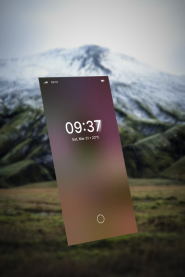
{"hour": 9, "minute": 37}
